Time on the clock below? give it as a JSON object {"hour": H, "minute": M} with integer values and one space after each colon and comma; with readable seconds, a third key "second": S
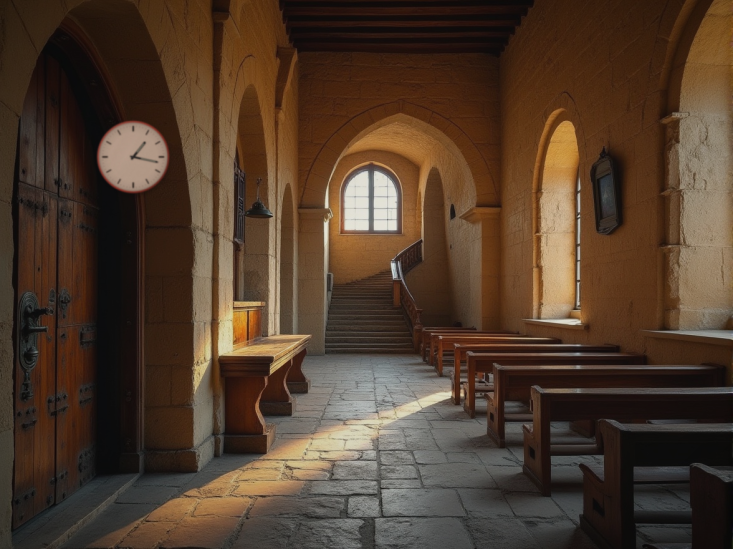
{"hour": 1, "minute": 17}
